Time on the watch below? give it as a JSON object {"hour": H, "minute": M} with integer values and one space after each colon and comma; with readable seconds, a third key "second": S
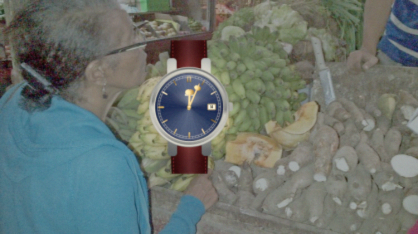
{"hour": 12, "minute": 4}
